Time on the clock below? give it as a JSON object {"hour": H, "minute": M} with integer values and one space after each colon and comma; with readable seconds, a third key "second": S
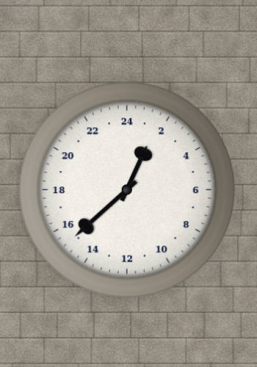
{"hour": 1, "minute": 38}
